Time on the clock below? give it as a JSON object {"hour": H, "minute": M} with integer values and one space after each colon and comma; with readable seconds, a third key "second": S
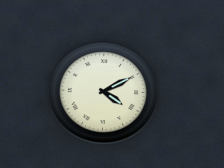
{"hour": 4, "minute": 10}
